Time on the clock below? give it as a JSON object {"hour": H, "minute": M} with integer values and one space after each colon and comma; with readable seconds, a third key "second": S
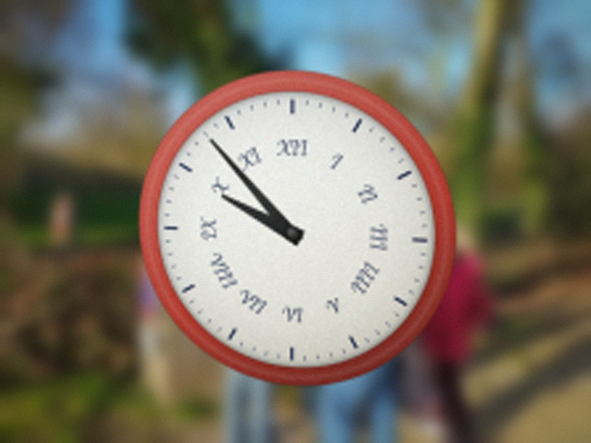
{"hour": 9, "minute": 53}
